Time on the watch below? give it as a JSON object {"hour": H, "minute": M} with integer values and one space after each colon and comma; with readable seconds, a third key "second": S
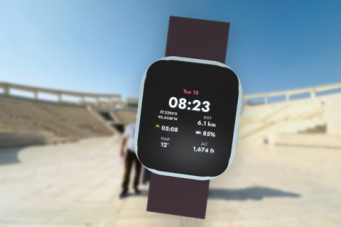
{"hour": 8, "minute": 23}
